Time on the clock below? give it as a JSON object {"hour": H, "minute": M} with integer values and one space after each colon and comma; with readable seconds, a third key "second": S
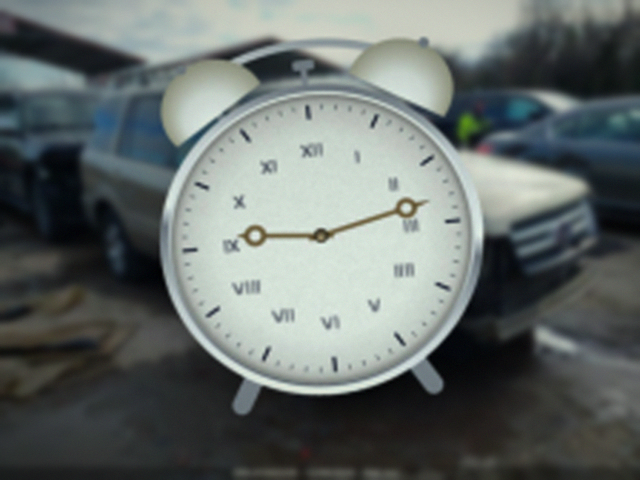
{"hour": 9, "minute": 13}
